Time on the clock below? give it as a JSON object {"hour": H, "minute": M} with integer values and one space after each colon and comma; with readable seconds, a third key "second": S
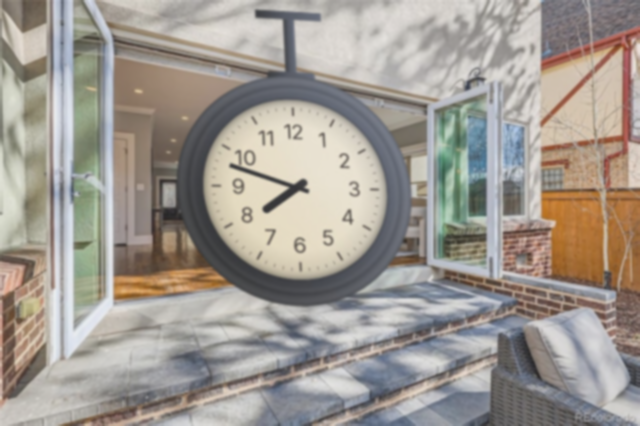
{"hour": 7, "minute": 48}
